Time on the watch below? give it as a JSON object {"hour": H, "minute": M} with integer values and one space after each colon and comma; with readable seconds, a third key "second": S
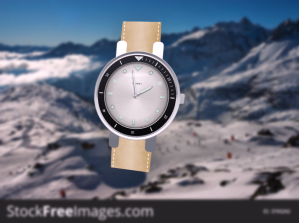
{"hour": 1, "minute": 58}
